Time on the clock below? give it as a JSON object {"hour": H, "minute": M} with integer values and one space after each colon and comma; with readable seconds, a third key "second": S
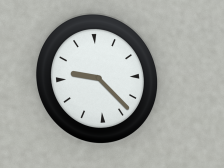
{"hour": 9, "minute": 23}
